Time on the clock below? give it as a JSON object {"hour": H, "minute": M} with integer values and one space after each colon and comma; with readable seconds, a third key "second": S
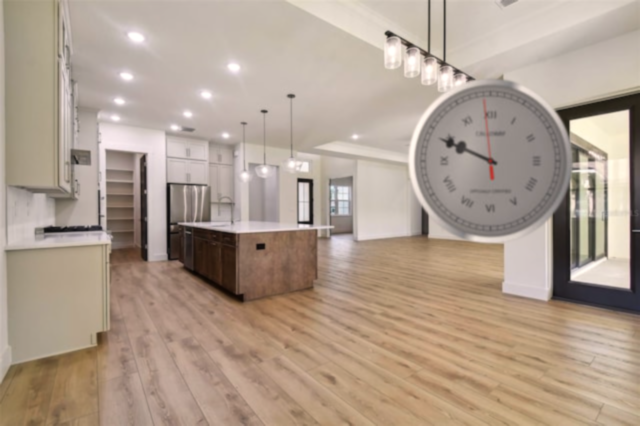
{"hour": 9, "minute": 48, "second": 59}
